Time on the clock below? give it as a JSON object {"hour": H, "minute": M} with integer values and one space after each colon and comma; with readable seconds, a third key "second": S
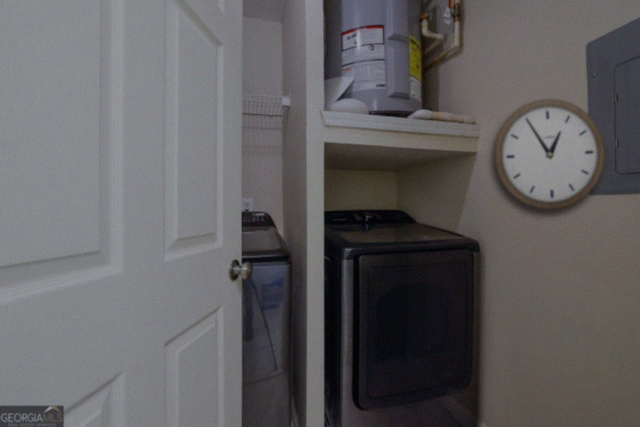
{"hour": 12, "minute": 55}
